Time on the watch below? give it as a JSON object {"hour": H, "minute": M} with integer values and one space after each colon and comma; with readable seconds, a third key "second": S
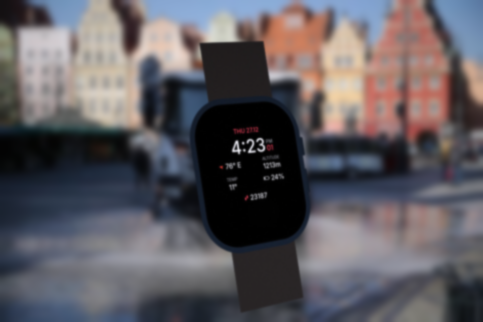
{"hour": 4, "minute": 23}
